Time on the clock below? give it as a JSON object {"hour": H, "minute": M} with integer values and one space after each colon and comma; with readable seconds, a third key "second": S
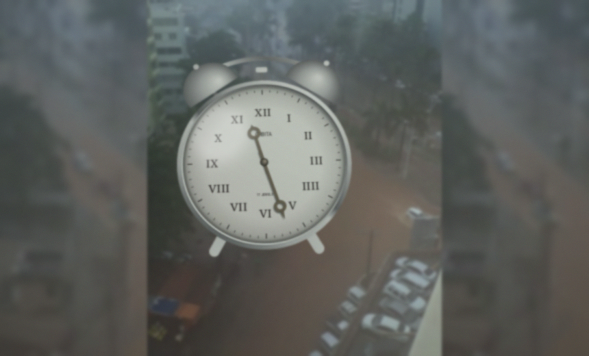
{"hour": 11, "minute": 27}
